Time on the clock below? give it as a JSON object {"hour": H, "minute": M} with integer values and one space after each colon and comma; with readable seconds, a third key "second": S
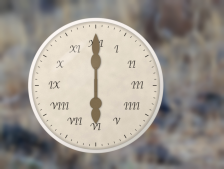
{"hour": 6, "minute": 0}
